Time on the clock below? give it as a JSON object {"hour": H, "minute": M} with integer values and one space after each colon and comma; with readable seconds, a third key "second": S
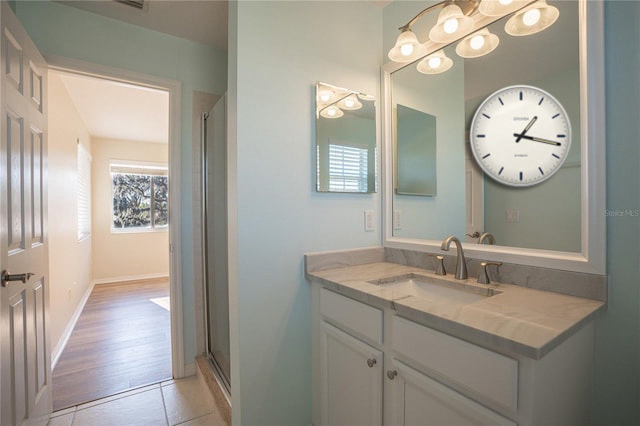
{"hour": 1, "minute": 17}
